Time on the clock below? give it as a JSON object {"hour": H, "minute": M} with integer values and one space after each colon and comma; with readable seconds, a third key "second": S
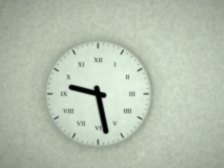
{"hour": 9, "minute": 28}
